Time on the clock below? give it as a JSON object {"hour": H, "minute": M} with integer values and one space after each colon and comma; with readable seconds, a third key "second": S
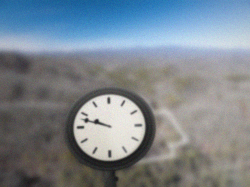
{"hour": 9, "minute": 48}
